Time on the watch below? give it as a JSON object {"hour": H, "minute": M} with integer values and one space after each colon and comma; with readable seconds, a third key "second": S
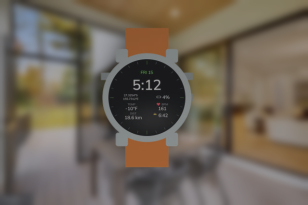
{"hour": 5, "minute": 12}
